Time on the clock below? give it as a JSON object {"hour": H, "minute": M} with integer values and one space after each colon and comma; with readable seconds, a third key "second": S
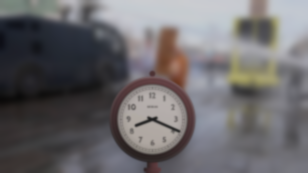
{"hour": 8, "minute": 19}
